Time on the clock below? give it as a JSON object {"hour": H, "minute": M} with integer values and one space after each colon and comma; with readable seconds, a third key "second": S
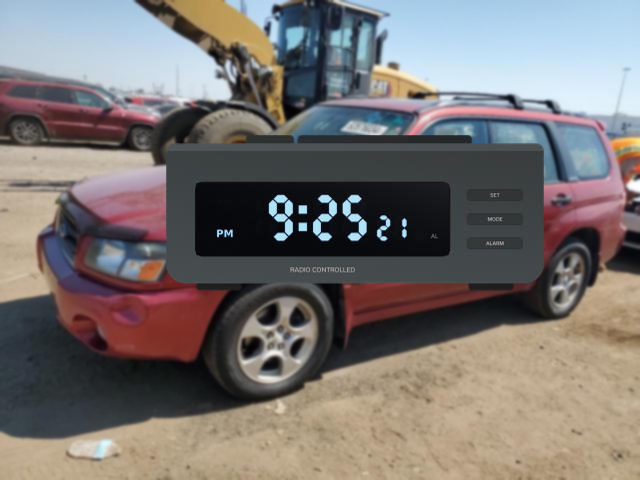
{"hour": 9, "minute": 25, "second": 21}
